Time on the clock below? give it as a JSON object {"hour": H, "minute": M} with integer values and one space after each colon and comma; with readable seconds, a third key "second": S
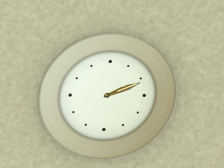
{"hour": 2, "minute": 11}
